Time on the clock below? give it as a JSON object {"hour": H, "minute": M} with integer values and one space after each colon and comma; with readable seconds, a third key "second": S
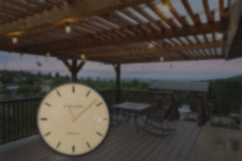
{"hour": 11, "minute": 8}
